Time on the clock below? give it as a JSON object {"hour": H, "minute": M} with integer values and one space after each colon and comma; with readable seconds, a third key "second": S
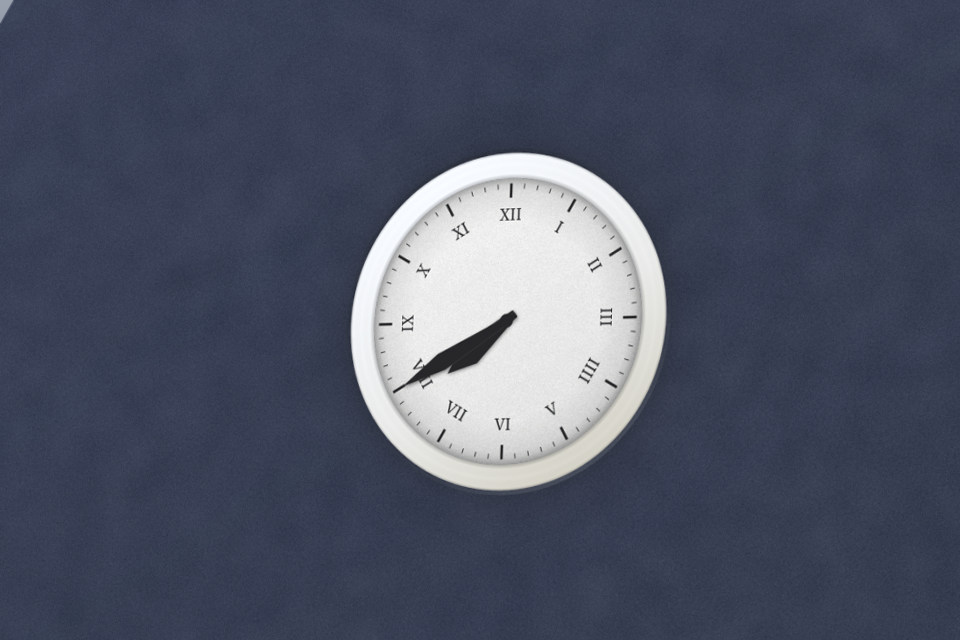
{"hour": 7, "minute": 40}
